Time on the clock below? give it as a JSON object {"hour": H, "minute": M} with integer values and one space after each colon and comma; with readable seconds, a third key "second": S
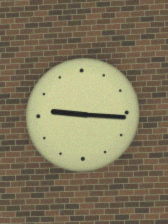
{"hour": 9, "minute": 16}
